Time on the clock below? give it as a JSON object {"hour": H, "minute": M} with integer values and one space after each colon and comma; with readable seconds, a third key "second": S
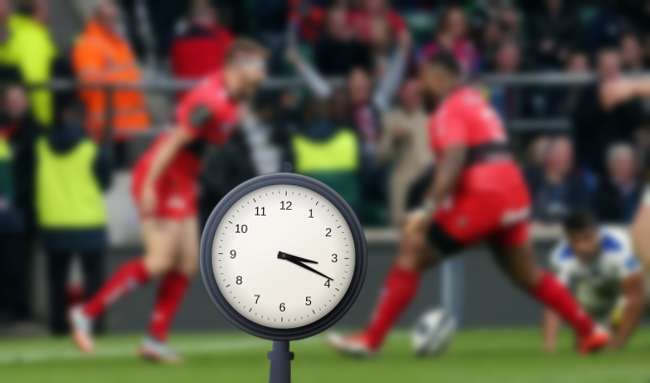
{"hour": 3, "minute": 19}
